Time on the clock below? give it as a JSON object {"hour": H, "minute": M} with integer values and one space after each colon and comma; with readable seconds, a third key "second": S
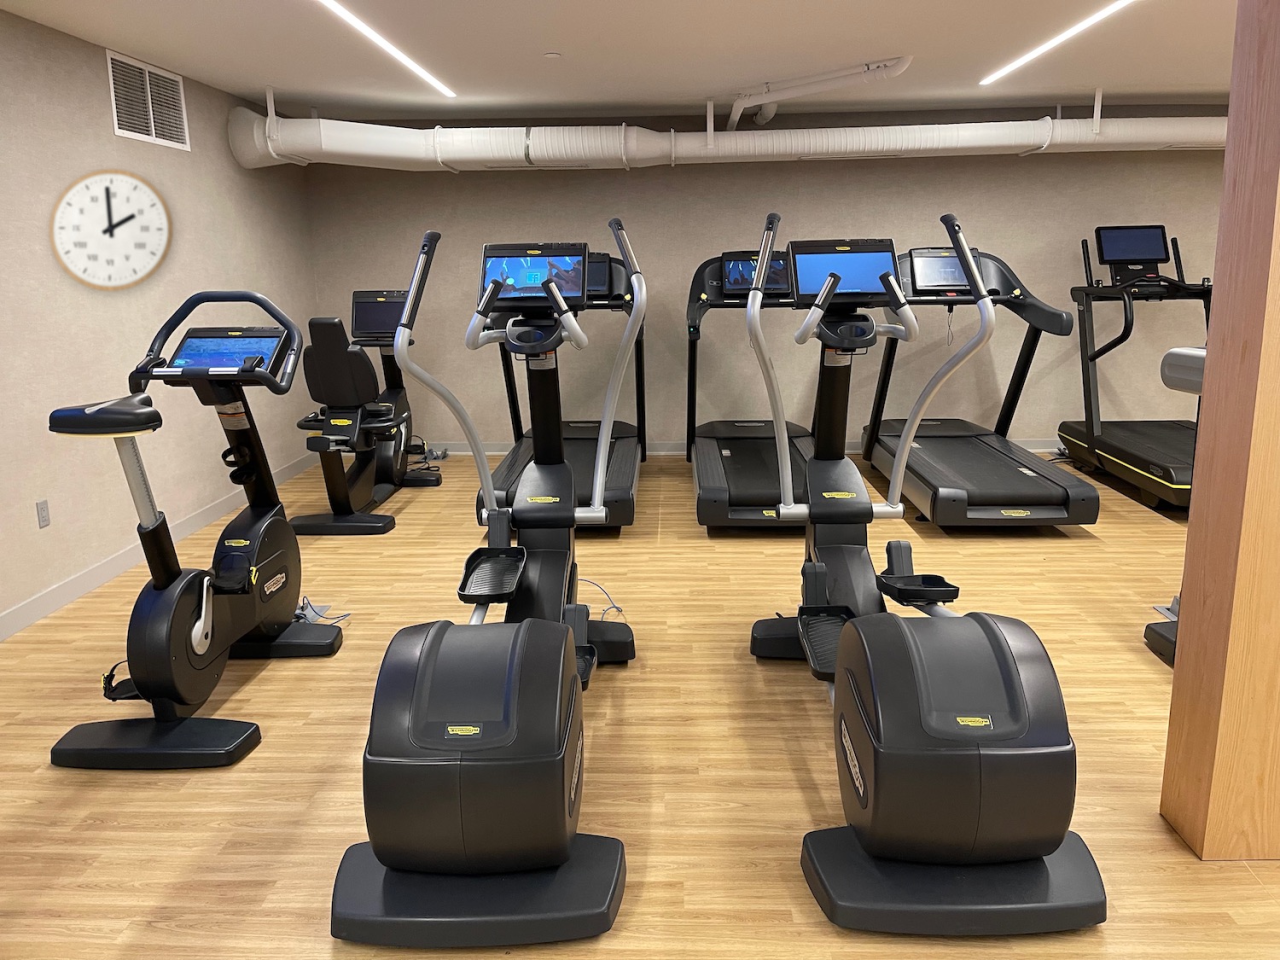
{"hour": 1, "minute": 59}
